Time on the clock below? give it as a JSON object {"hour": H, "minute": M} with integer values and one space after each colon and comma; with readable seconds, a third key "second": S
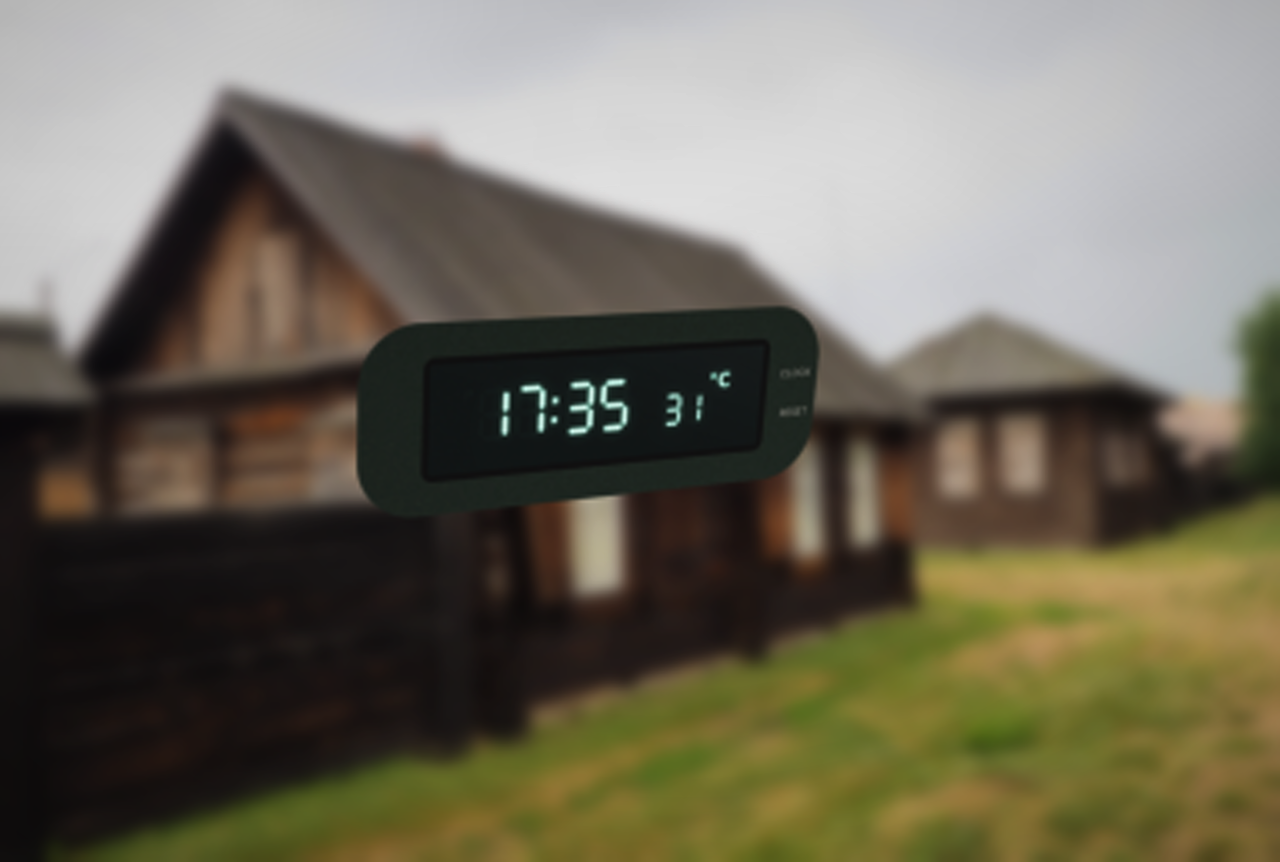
{"hour": 17, "minute": 35}
